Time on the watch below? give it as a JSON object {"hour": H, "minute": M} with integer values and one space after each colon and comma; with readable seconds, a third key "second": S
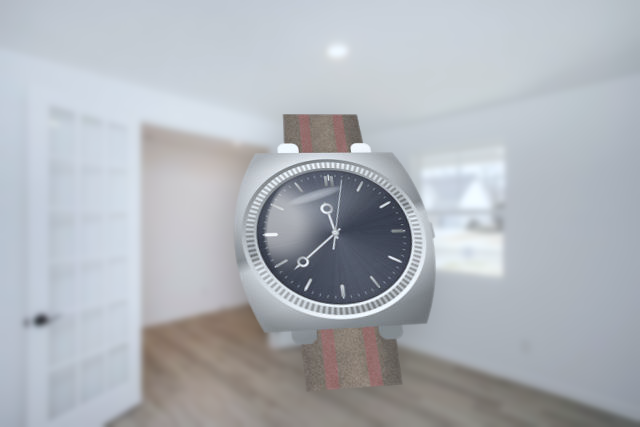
{"hour": 11, "minute": 38, "second": 2}
